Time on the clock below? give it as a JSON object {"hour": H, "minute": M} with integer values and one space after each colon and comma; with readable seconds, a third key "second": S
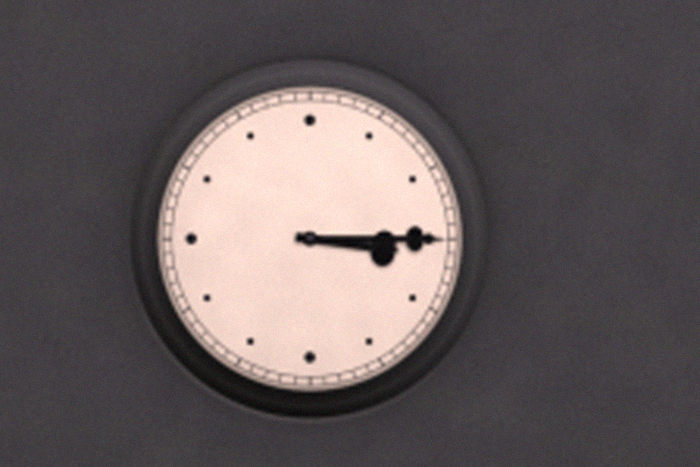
{"hour": 3, "minute": 15}
